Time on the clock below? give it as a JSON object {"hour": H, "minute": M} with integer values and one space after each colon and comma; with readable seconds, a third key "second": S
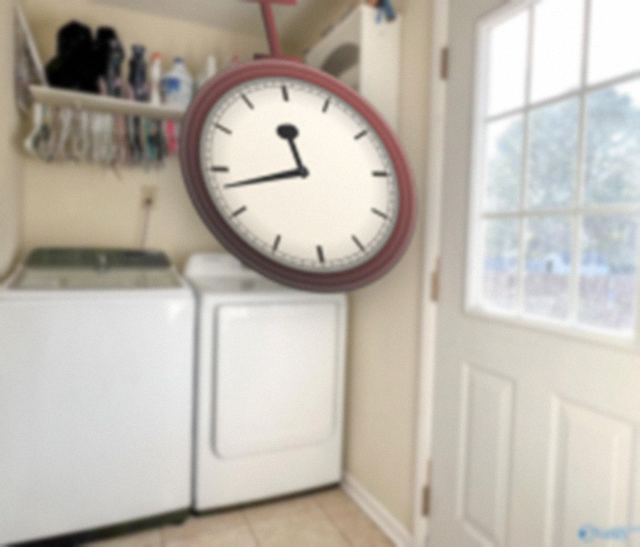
{"hour": 11, "minute": 43}
